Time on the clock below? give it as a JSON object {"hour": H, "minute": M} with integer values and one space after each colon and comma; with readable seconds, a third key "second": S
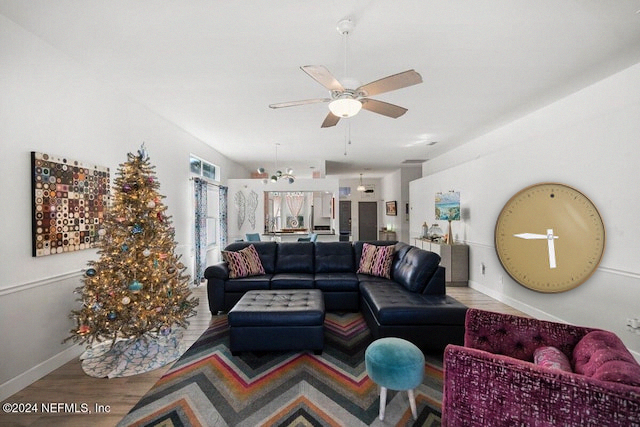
{"hour": 5, "minute": 45}
